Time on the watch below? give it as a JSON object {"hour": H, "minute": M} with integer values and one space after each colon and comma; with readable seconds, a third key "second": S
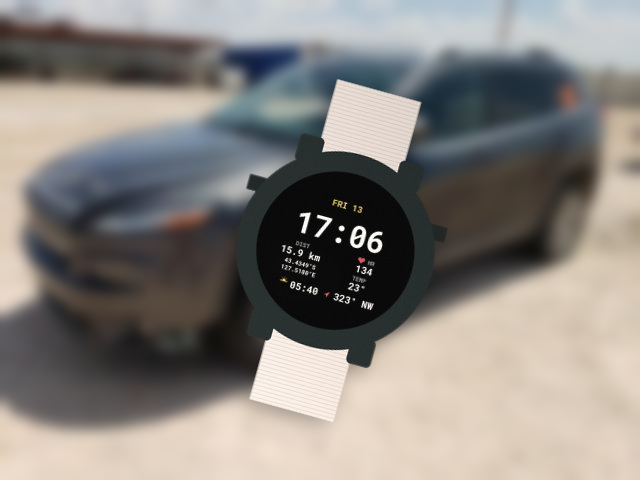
{"hour": 17, "minute": 6}
